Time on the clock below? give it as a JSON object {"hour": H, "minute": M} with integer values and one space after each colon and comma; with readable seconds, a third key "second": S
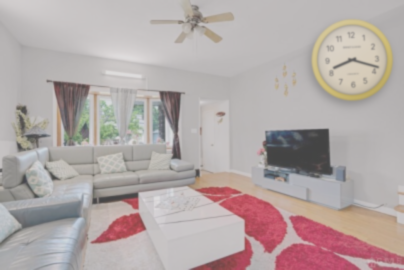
{"hour": 8, "minute": 18}
